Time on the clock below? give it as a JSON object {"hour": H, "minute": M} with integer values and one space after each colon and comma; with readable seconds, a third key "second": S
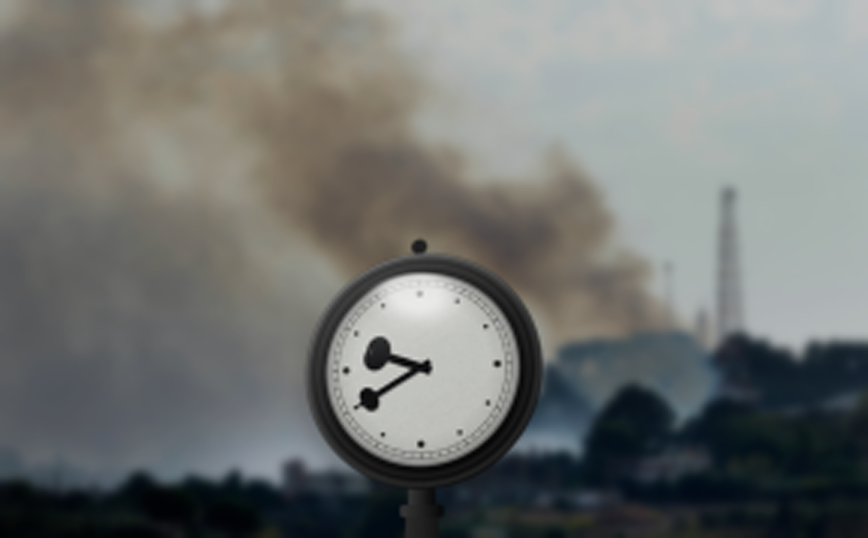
{"hour": 9, "minute": 40}
